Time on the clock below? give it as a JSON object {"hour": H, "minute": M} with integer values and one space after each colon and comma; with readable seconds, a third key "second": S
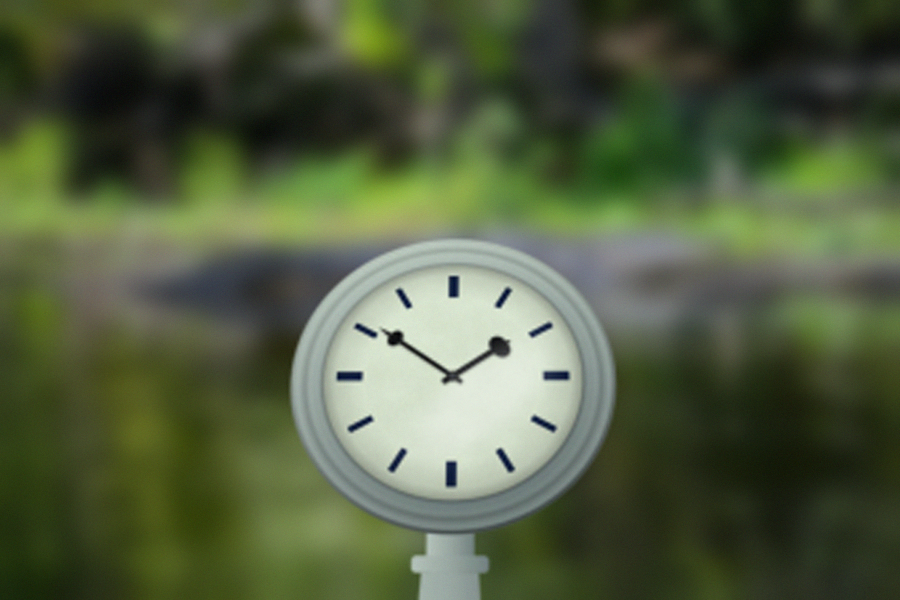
{"hour": 1, "minute": 51}
